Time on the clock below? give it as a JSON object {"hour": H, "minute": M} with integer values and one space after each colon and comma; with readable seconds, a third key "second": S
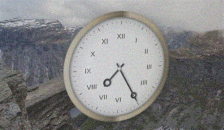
{"hour": 7, "minute": 25}
